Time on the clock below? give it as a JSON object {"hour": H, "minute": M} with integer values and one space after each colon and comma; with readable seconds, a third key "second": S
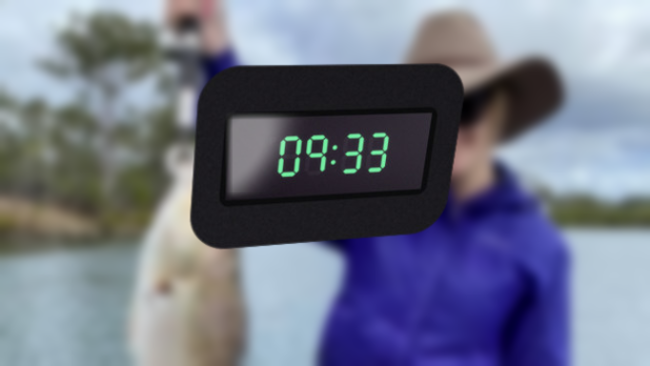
{"hour": 9, "minute": 33}
